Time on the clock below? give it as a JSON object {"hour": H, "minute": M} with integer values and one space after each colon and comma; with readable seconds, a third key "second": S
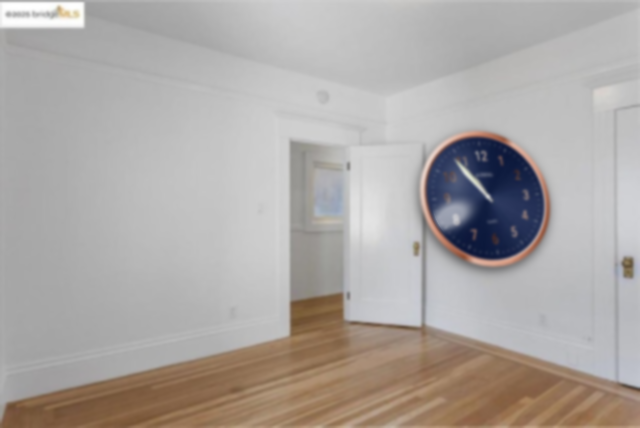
{"hour": 10, "minute": 54}
